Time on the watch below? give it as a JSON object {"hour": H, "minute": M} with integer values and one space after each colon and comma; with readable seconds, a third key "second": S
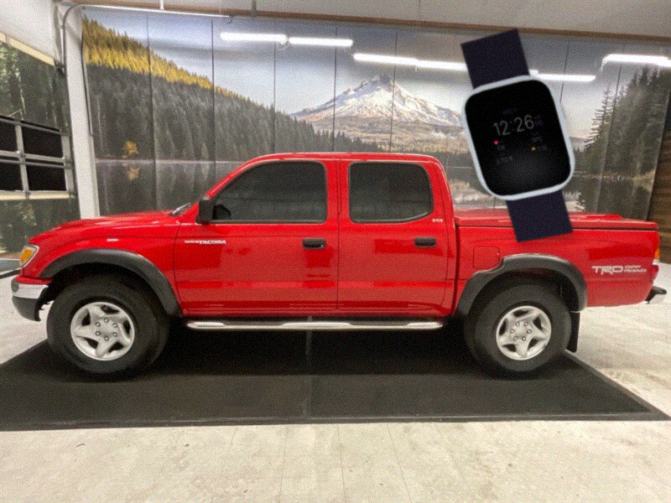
{"hour": 12, "minute": 26}
